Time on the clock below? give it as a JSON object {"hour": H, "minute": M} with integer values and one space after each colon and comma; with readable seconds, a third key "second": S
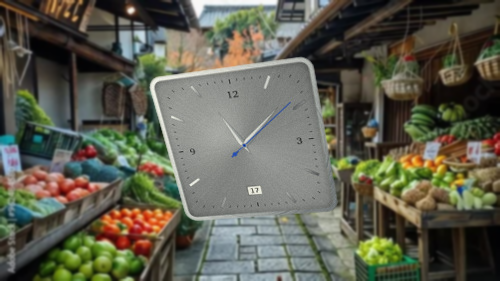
{"hour": 11, "minute": 8, "second": 9}
